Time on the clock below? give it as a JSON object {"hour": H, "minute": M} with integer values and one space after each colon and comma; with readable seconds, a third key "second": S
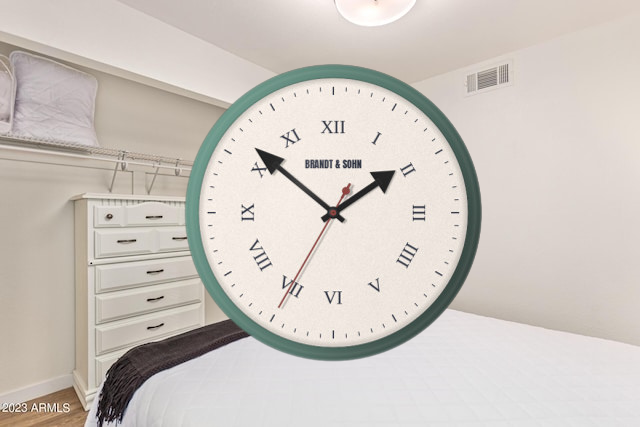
{"hour": 1, "minute": 51, "second": 35}
